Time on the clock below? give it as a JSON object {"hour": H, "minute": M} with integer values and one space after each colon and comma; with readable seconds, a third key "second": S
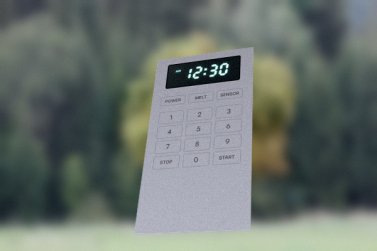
{"hour": 12, "minute": 30}
